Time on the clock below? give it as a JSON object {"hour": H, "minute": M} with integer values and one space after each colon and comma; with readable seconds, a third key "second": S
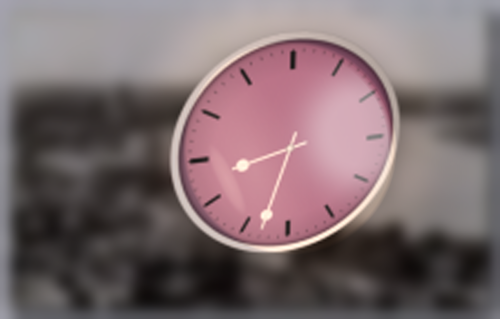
{"hour": 8, "minute": 33}
